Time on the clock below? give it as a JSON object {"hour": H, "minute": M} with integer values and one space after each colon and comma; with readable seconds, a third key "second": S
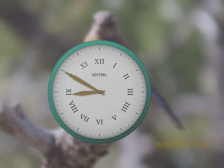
{"hour": 8, "minute": 50}
